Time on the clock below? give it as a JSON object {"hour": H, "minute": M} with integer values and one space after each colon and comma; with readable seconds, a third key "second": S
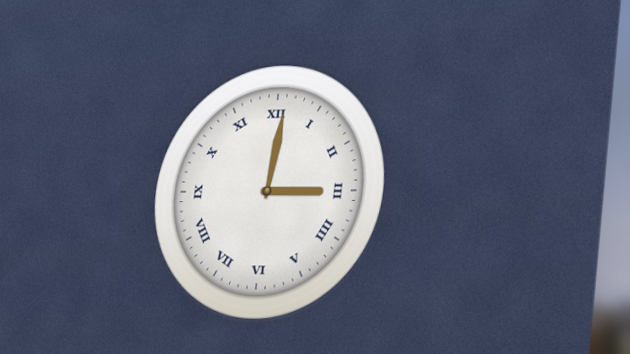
{"hour": 3, "minute": 1}
